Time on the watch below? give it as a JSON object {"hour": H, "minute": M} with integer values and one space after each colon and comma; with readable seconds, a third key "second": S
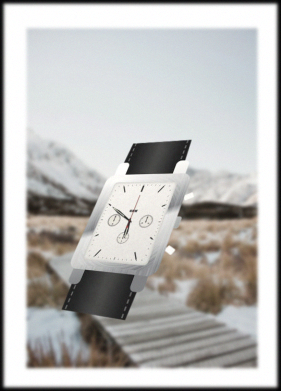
{"hour": 5, "minute": 50}
